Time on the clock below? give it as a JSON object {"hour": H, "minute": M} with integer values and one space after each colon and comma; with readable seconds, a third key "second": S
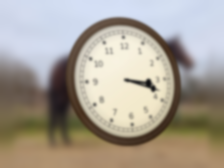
{"hour": 3, "minute": 18}
